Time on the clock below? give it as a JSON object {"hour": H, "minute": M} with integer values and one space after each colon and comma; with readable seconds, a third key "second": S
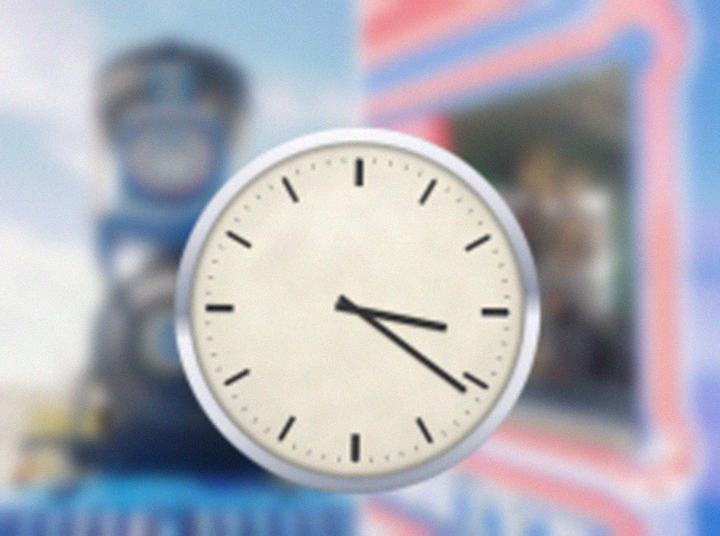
{"hour": 3, "minute": 21}
